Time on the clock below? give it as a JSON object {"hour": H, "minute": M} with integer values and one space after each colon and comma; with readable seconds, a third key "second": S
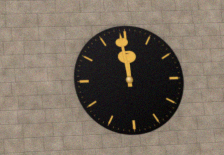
{"hour": 11, "minute": 59}
